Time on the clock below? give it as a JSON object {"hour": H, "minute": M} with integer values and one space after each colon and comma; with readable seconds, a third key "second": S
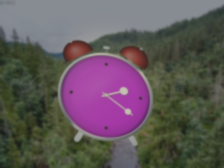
{"hour": 2, "minute": 21}
